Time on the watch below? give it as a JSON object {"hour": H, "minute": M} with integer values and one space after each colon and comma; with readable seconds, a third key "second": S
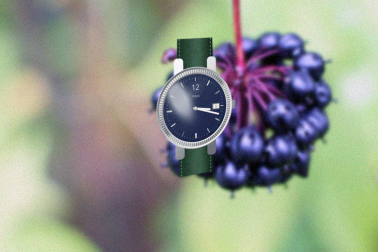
{"hour": 3, "minute": 18}
